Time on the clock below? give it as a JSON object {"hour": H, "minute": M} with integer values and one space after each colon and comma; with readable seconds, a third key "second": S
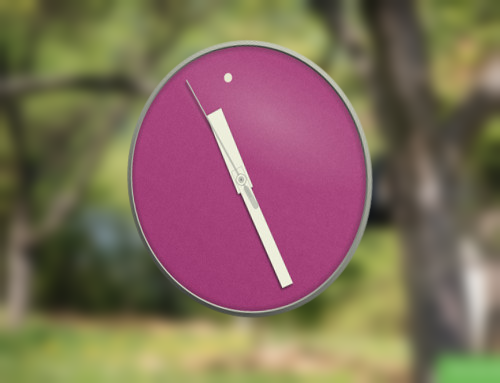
{"hour": 11, "minute": 26, "second": 56}
